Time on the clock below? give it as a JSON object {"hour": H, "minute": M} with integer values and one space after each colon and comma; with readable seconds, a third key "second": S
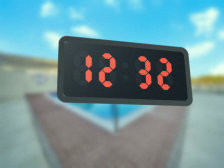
{"hour": 12, "minute": 32}
